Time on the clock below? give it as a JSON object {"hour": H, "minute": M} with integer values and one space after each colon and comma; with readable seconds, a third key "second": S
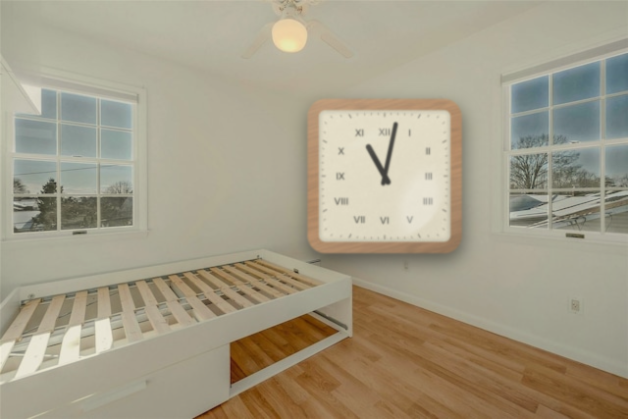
{"hour": 11, "minute": 2}
